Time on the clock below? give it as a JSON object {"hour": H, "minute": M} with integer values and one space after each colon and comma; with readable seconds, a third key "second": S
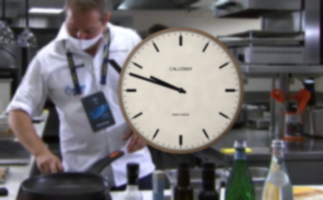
{"hour": 9, "minute": 48}
